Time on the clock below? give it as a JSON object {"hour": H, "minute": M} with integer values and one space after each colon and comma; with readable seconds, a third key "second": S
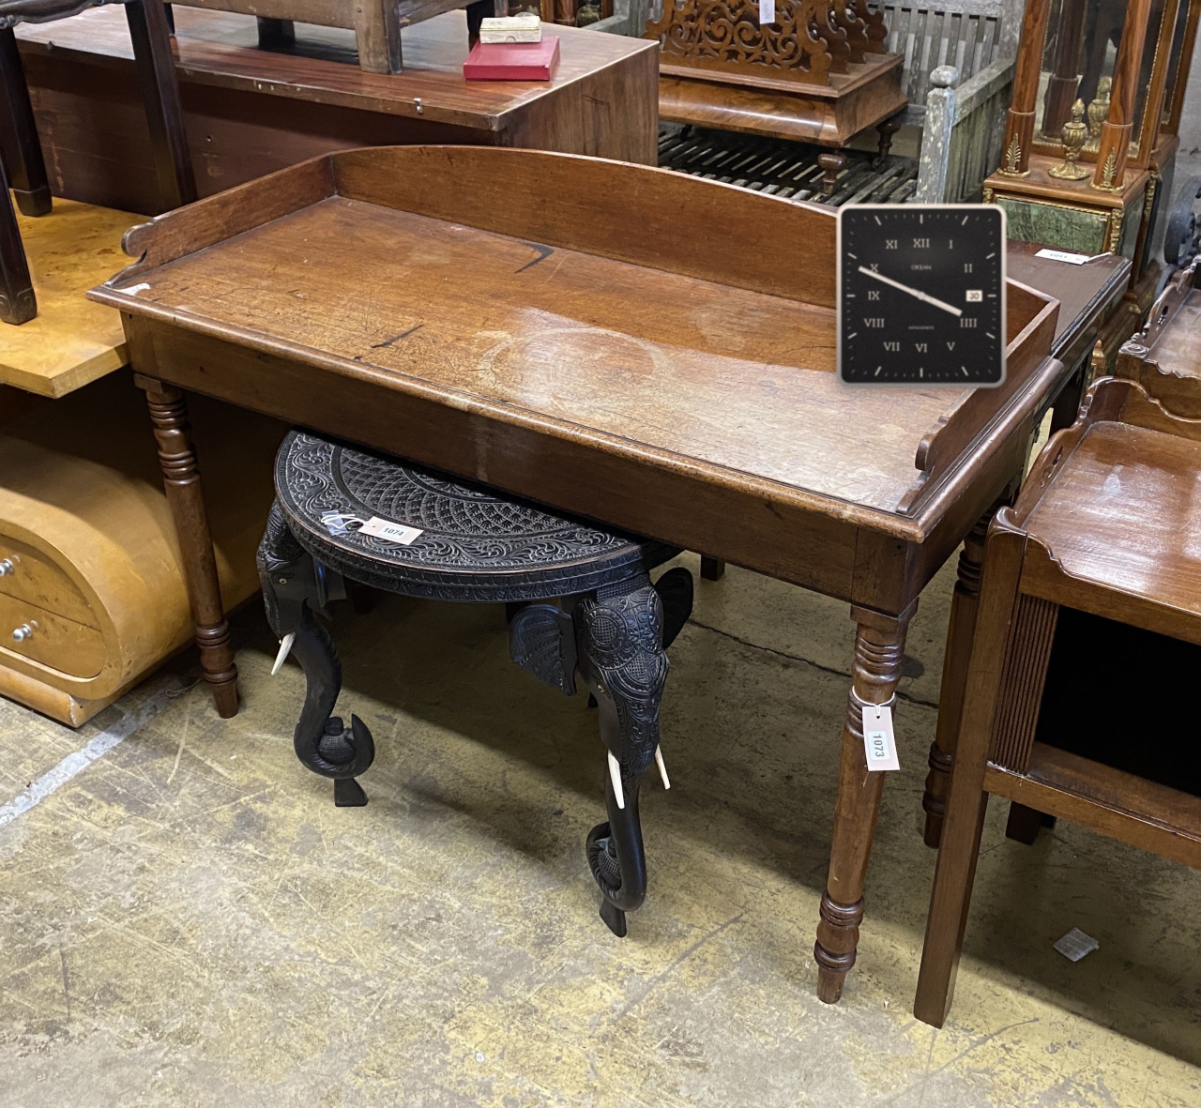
{"hour": 3, "minute": 49}
